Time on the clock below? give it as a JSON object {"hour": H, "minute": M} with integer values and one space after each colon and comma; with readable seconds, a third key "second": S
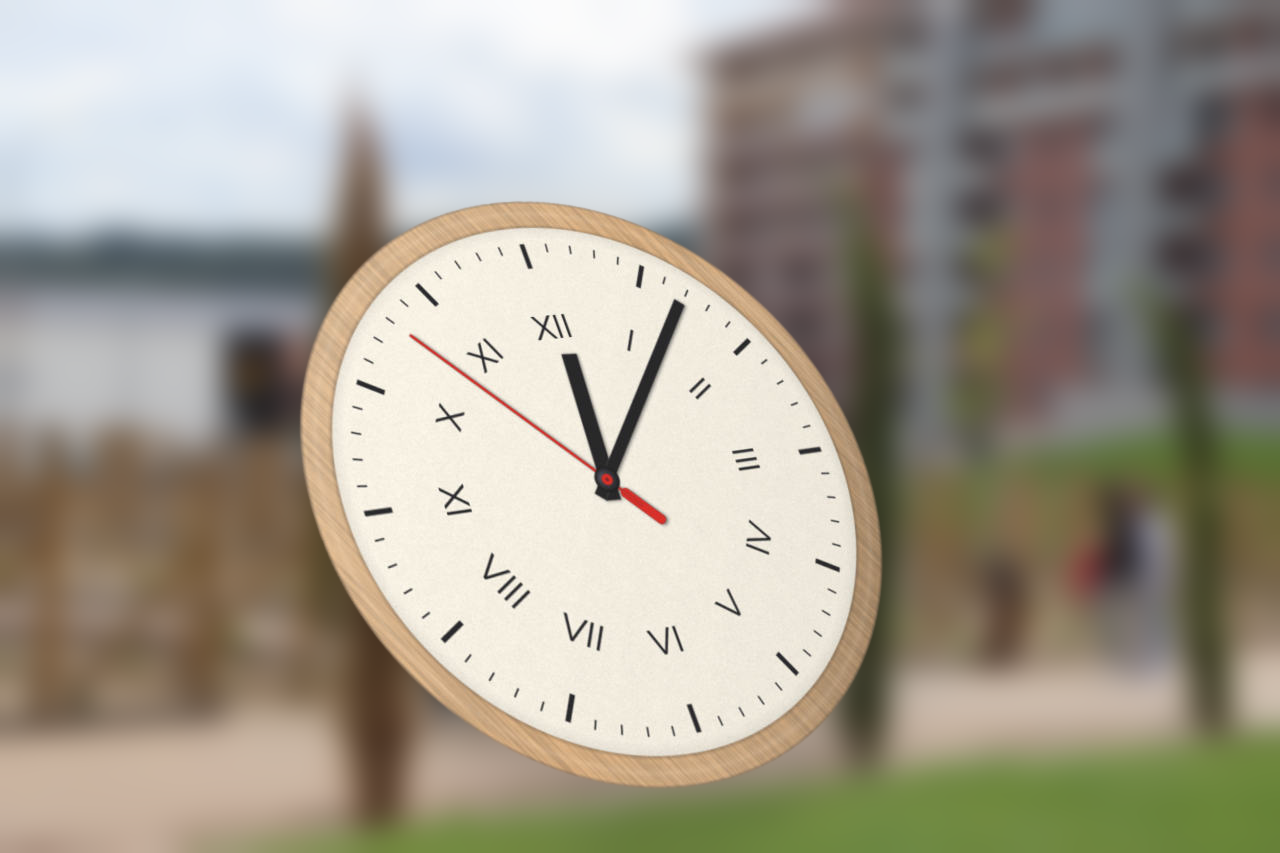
{"hour": 12, "minute": 6, "second": 53}
